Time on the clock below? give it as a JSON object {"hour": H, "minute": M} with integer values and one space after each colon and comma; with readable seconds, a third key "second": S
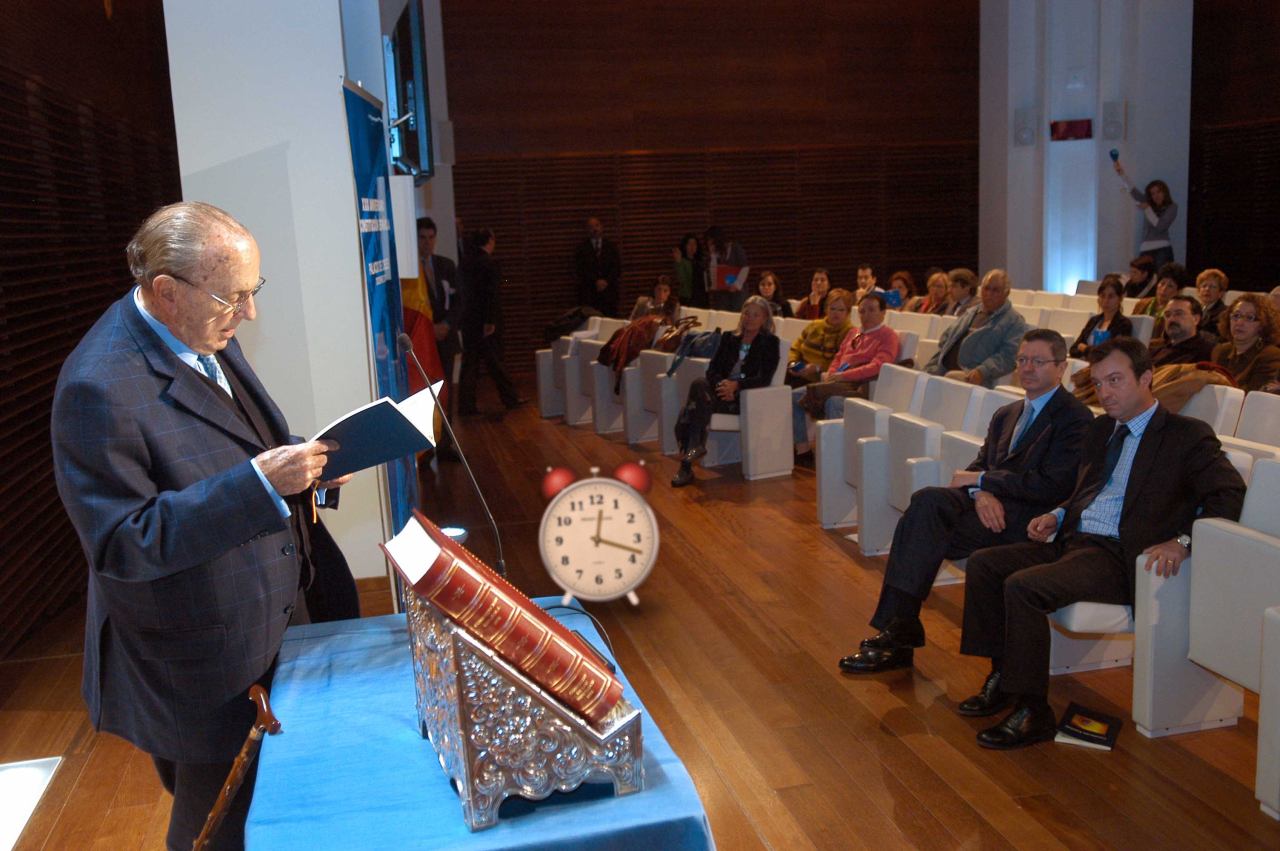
{"hour": 12, "minute": 18}
